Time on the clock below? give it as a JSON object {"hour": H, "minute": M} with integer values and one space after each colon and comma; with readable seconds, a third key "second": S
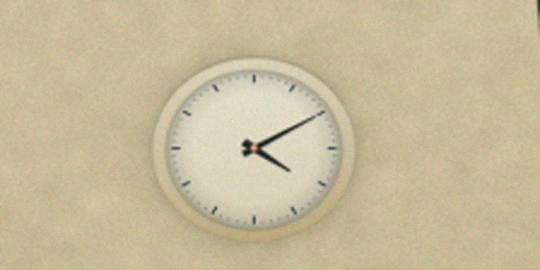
{"hour": 4, "minute": 10}
